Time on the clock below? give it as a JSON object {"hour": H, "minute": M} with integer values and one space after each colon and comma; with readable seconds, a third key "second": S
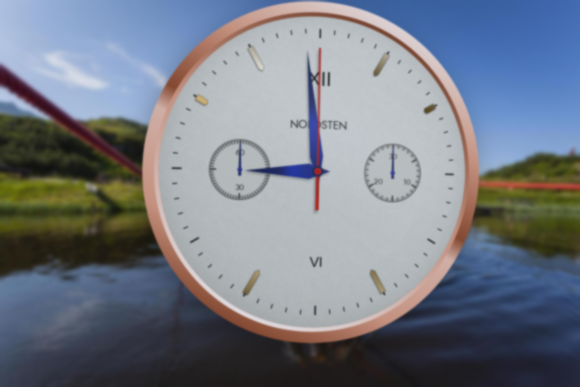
{"hour": 8, "minute": 59}
